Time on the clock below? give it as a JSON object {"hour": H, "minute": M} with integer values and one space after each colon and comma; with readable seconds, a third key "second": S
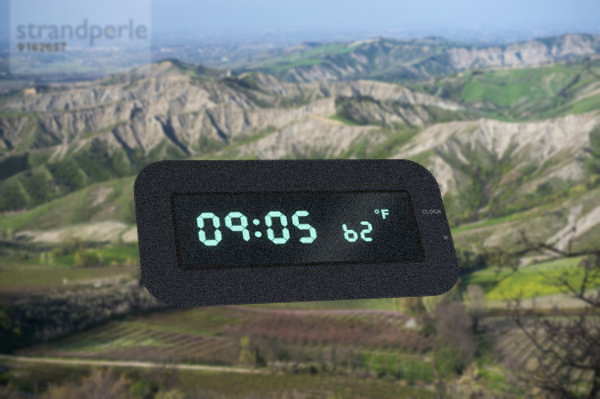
{"hour": 9, "minute": 5}
